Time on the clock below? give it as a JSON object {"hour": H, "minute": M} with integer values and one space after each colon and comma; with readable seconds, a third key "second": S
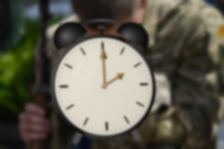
{"hour": 2, "minute": 0}
